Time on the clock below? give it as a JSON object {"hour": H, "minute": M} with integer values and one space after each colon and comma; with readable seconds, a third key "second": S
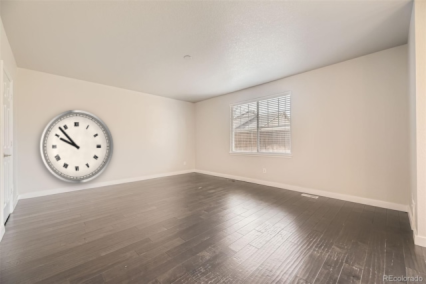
{"hour": 9, "minute": 53}
